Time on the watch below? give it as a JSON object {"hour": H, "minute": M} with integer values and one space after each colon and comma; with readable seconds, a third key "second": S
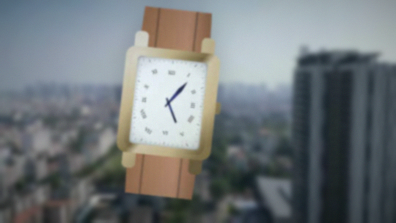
{"hour": 5, "minute": 6}
